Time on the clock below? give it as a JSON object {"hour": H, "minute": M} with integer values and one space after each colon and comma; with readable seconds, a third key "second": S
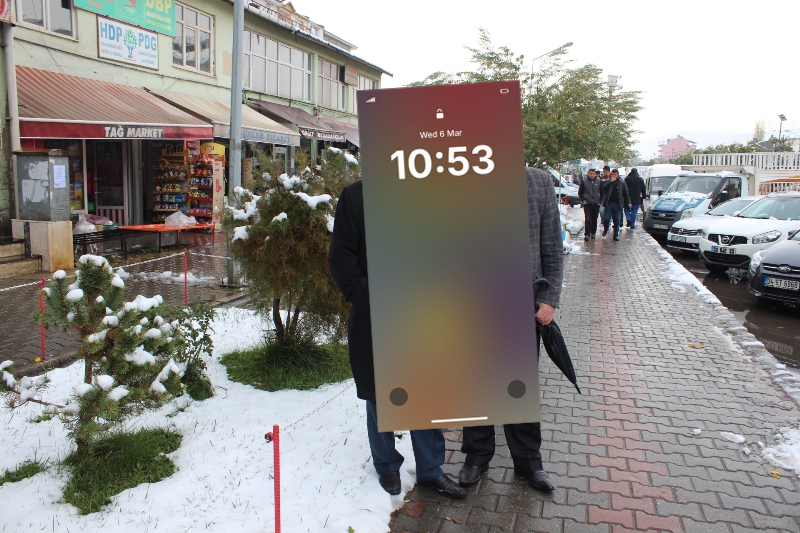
{"hour": 10, "minute": 53}
